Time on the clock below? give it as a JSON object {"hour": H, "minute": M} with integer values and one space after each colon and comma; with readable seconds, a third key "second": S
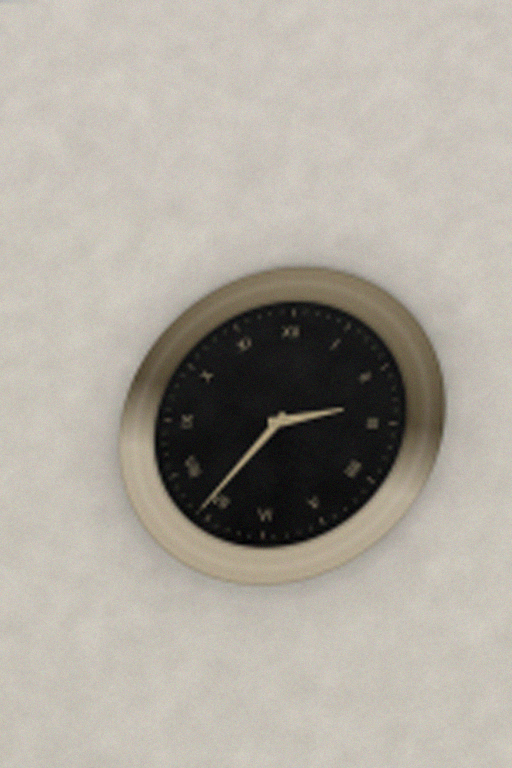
{"hour": 2, "minute": 36}
